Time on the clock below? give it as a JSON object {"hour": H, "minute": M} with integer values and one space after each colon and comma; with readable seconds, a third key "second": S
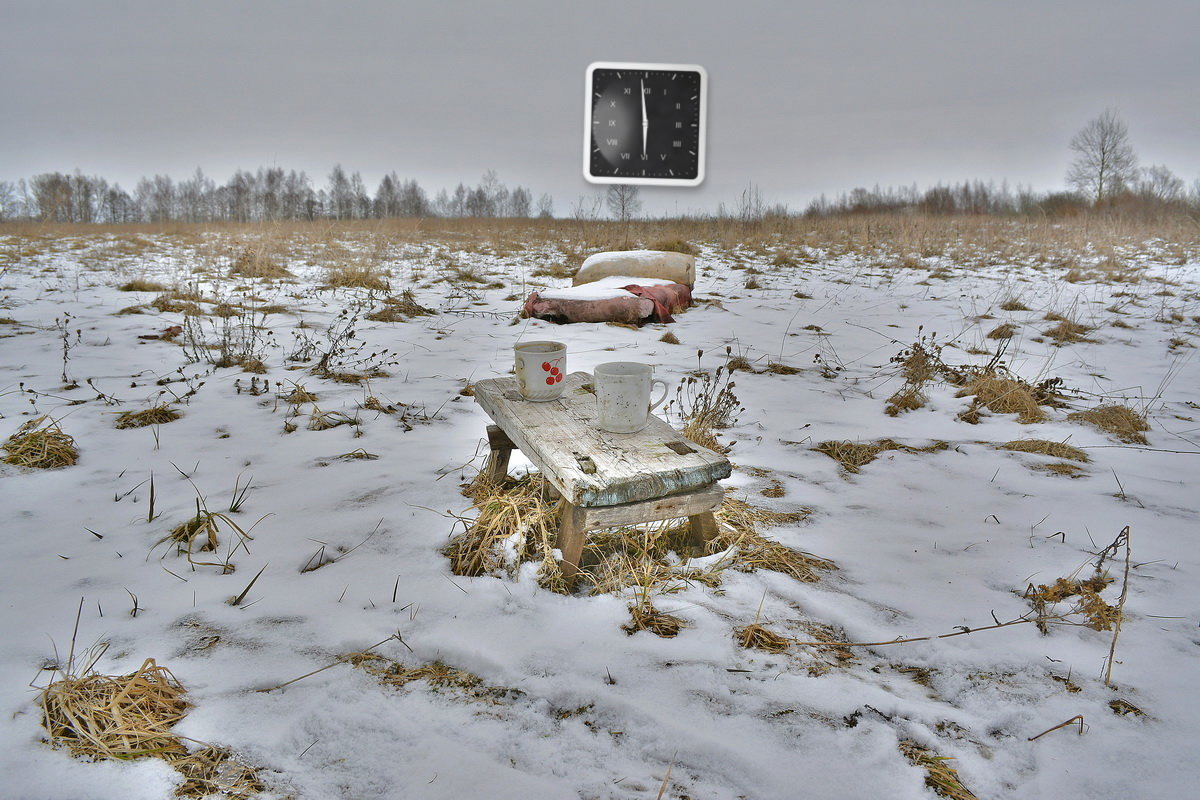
{"hour": 5, "minute": 59}
